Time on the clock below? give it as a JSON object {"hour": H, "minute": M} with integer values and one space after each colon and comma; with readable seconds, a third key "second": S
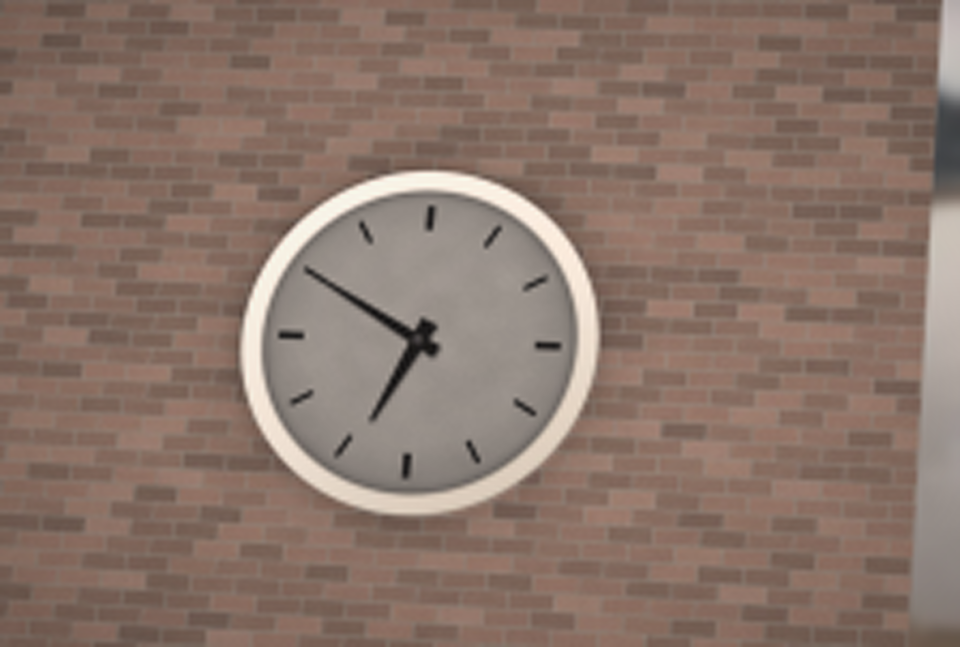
{"hour": 6, "minute": 50}
